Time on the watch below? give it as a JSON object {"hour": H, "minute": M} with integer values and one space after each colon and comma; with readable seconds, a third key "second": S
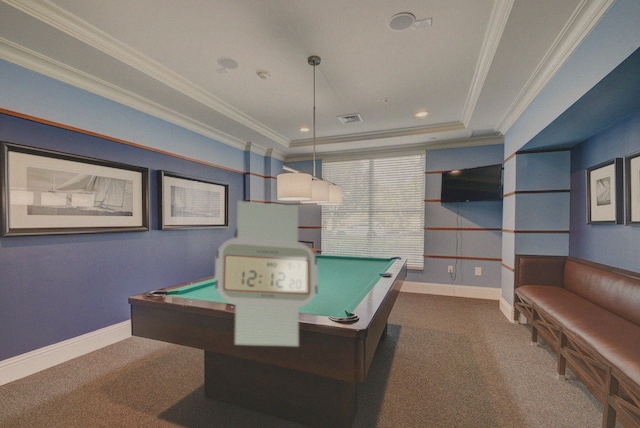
{"hour": 12, "minute": 12, "second": 20}
